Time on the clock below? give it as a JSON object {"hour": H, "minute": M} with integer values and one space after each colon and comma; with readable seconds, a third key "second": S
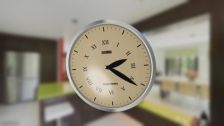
{"hour": 2, "minute": 21}
